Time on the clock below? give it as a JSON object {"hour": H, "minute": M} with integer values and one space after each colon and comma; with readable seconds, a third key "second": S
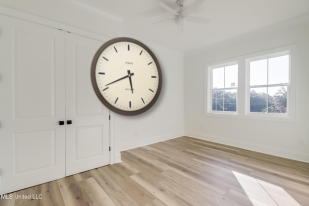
{"hour": 5, "minute": 41}
